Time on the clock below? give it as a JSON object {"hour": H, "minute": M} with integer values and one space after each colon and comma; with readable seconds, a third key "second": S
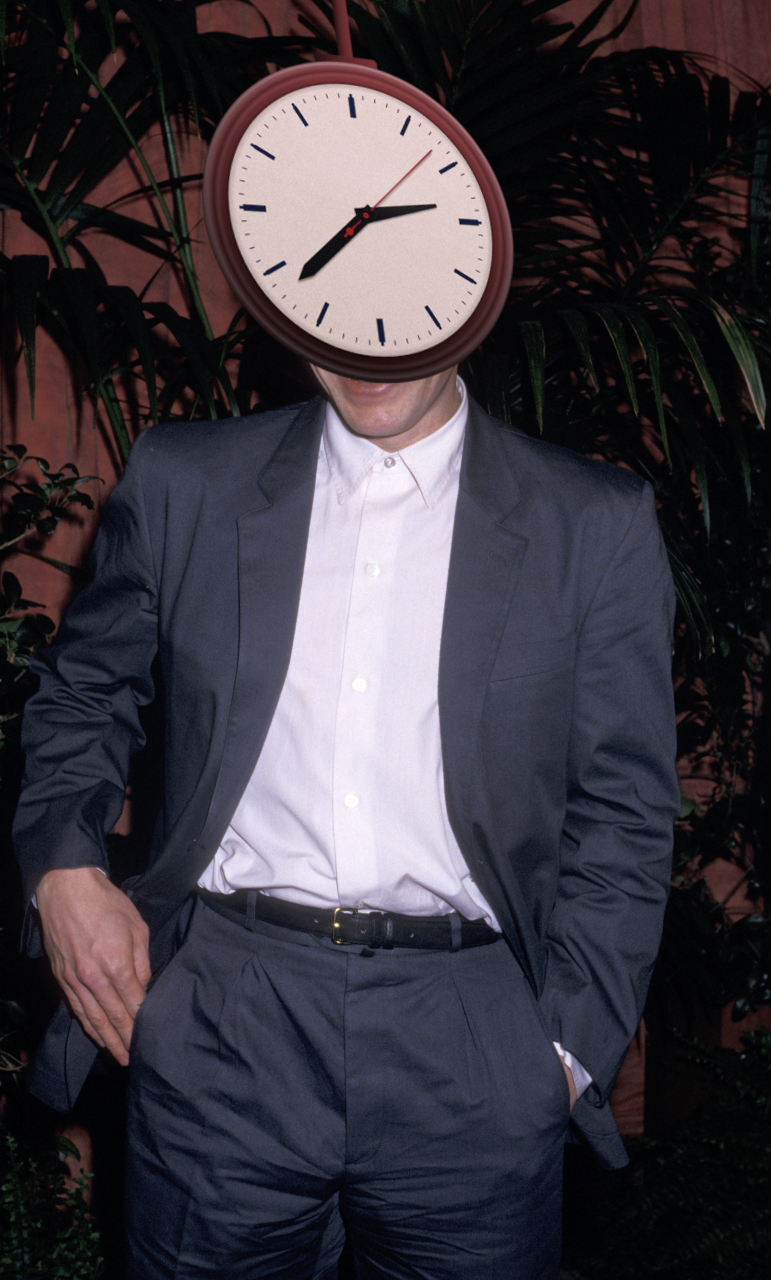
{"hour": 2, "minute": 38, "second": 8}
